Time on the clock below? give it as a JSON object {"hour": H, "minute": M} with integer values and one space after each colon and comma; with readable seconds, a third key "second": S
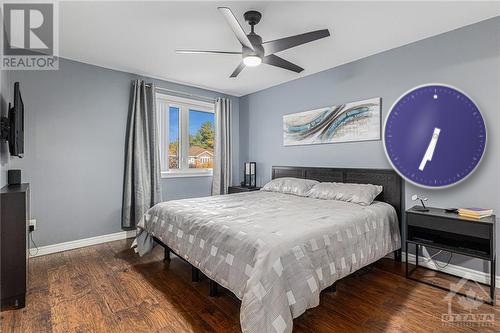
{"hour": 6, "minute": 34}
